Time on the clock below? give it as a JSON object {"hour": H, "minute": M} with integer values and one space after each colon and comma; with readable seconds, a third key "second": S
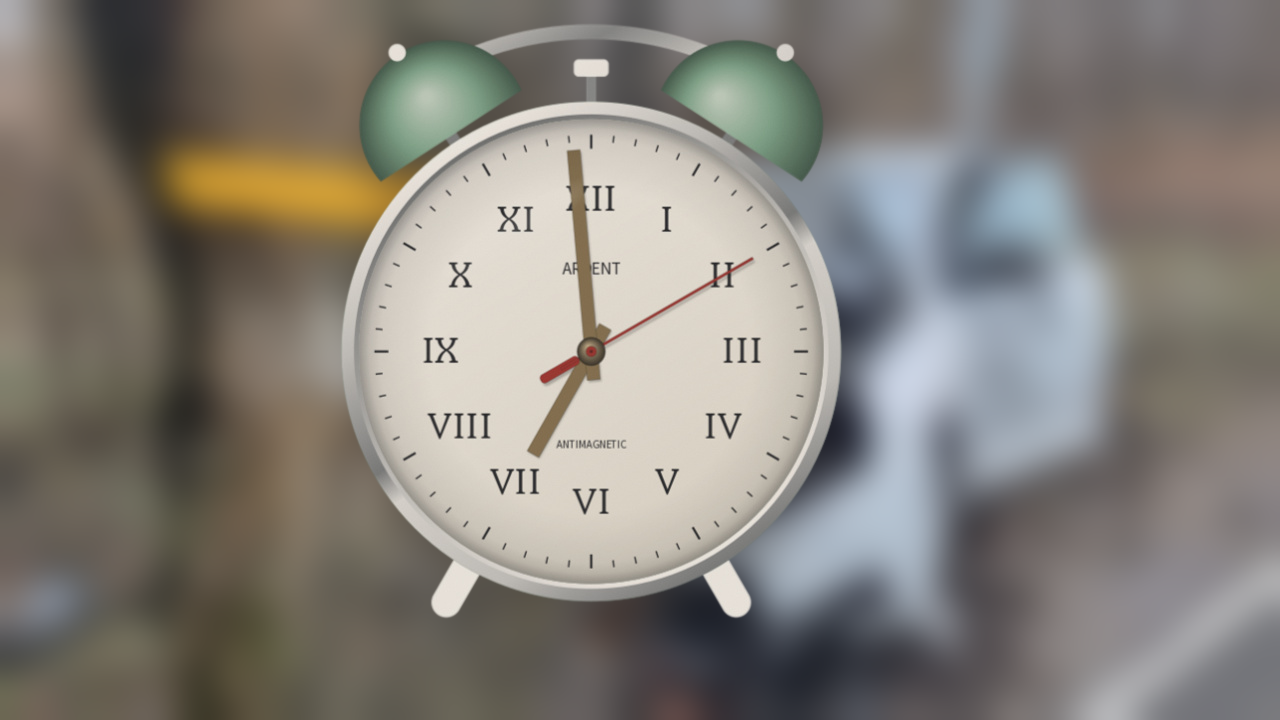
{"hour": 6, "minute": 59, "second": 10}
